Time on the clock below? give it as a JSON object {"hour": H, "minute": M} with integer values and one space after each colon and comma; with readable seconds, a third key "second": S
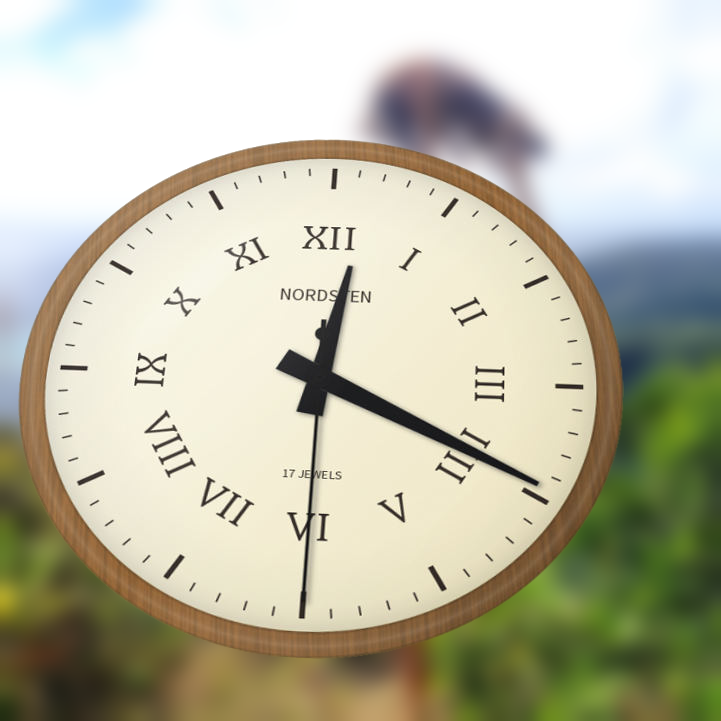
{"hour": 12, "minute": 19, "second": 30}
